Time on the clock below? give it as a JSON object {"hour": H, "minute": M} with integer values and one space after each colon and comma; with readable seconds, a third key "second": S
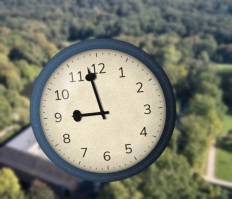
{"hour": 8, "minute": 58}
